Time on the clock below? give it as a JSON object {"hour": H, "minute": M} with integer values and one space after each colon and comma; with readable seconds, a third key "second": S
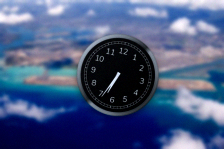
{"hour": 6, "minute": 34}
